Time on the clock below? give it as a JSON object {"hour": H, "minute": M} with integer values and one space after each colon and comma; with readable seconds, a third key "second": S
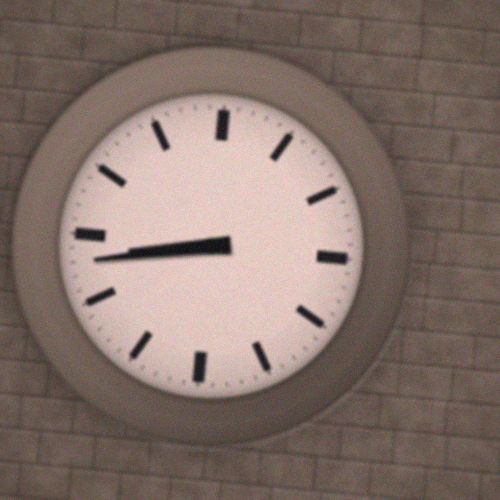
{"hour": 8, "minute": 43}
